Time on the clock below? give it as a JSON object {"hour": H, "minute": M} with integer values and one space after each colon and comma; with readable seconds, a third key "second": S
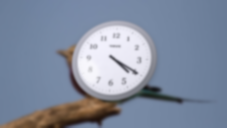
{"hour": 4, "minute": 20}
